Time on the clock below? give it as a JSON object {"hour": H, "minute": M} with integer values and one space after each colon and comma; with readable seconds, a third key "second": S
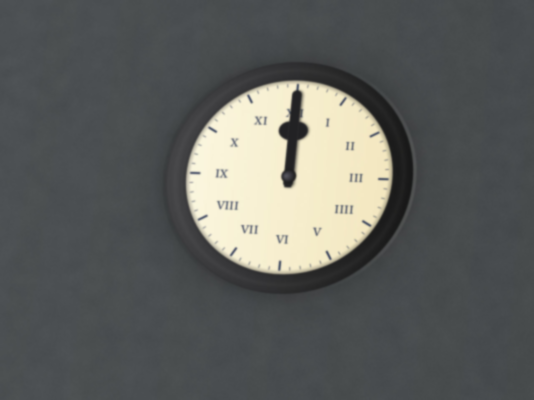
{"hour": 12, "minute": 0}
